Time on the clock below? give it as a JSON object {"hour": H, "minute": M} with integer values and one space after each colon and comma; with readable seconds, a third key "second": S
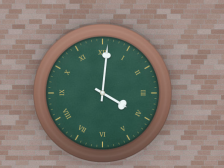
{"hour": 4, "minute": 1}
